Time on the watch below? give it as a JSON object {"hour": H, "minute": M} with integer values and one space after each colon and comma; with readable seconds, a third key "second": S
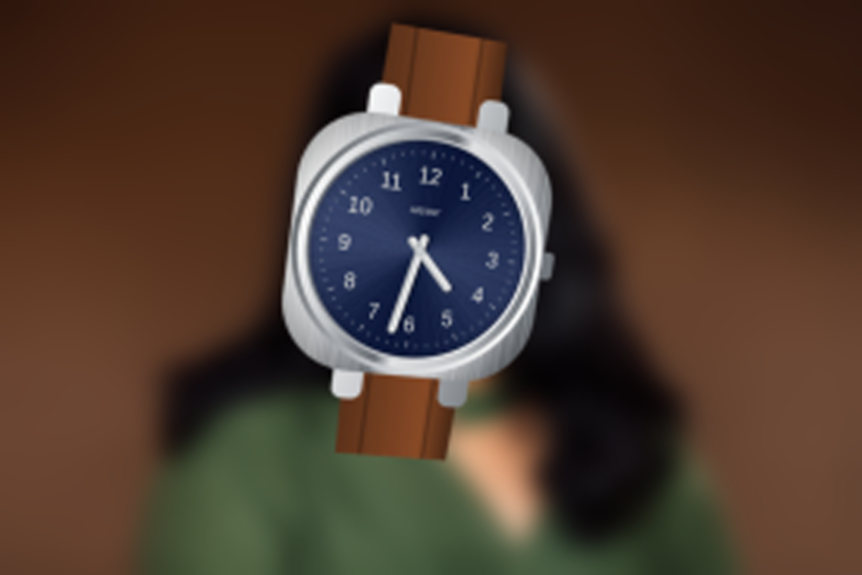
{"hour": 4, "minute": 32}
